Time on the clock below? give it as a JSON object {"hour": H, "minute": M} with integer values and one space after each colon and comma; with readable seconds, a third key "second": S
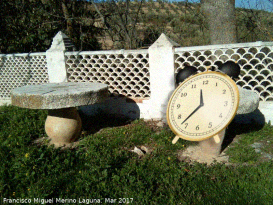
{"hour": 11, "minute": 37}
